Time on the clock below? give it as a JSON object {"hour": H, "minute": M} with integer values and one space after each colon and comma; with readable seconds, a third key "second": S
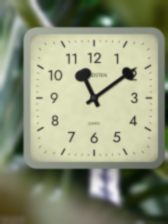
{"hour": 11, "minute": 9}
